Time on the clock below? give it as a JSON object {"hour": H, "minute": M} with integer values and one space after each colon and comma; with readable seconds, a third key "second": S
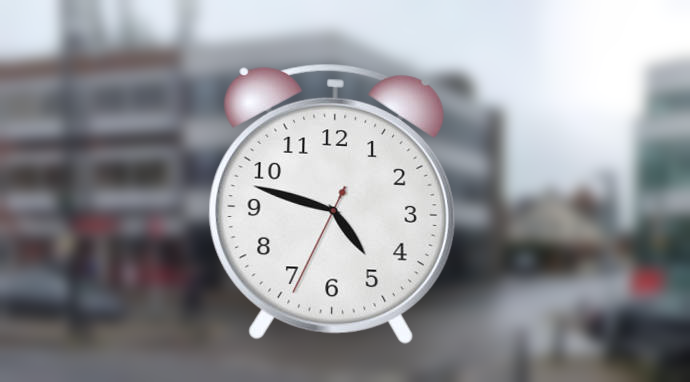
{"hour": 4, "minute": 47, "second": 34}
